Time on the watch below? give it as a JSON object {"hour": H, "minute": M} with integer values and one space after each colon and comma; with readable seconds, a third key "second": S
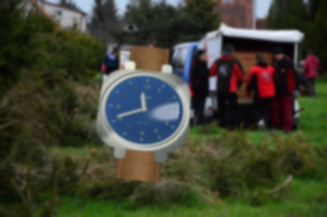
{"hour": 11, "minute": 41}
